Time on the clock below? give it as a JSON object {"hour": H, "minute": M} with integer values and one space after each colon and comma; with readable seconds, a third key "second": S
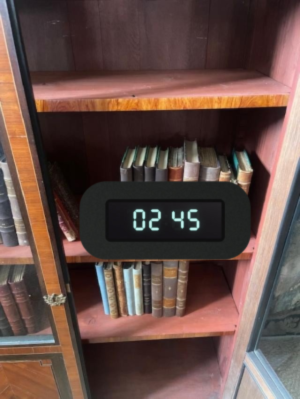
{"hour": 2, "minute": 45}
